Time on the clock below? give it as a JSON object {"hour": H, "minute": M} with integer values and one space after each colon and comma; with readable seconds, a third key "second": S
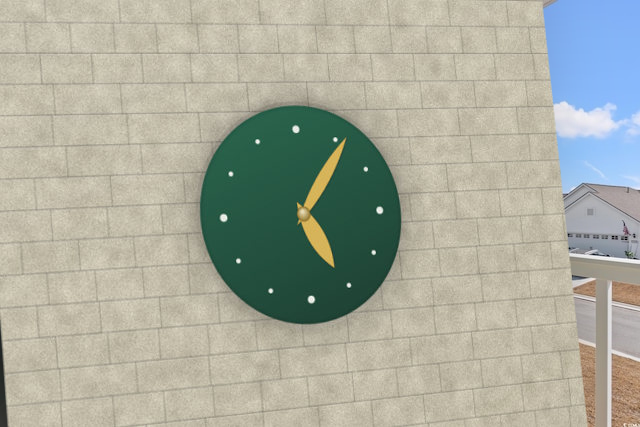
{"hour": 5, "minute": 6}
